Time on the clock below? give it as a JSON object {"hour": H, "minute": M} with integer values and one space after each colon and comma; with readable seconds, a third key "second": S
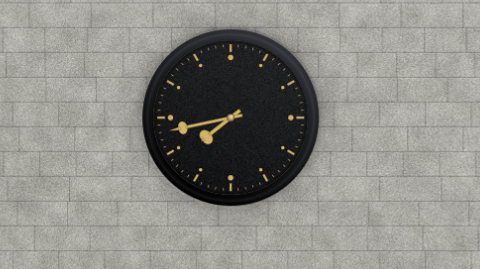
{"hour": 7, "minute": 43}
